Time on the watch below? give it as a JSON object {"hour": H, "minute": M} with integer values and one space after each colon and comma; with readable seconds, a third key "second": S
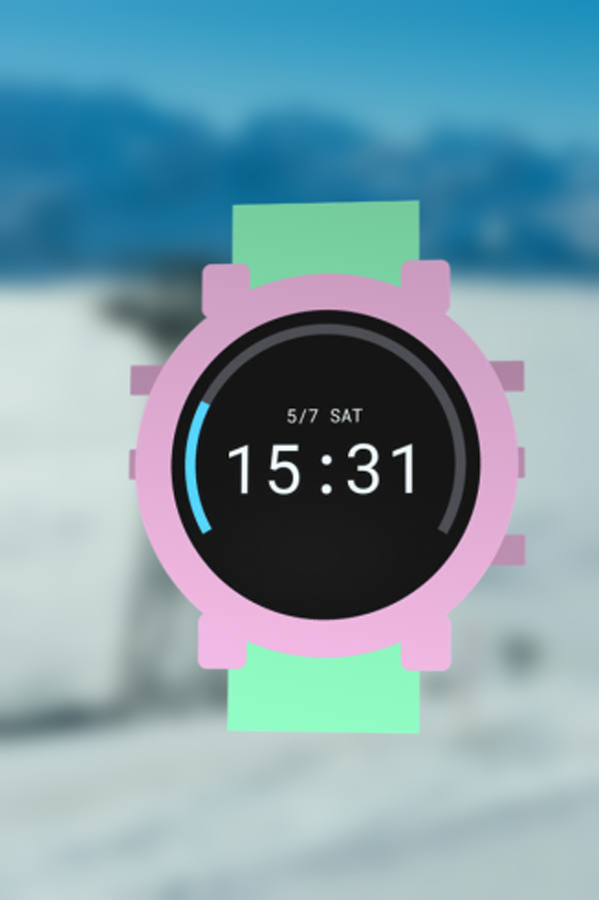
{"hour": 15, "minute": 31}
